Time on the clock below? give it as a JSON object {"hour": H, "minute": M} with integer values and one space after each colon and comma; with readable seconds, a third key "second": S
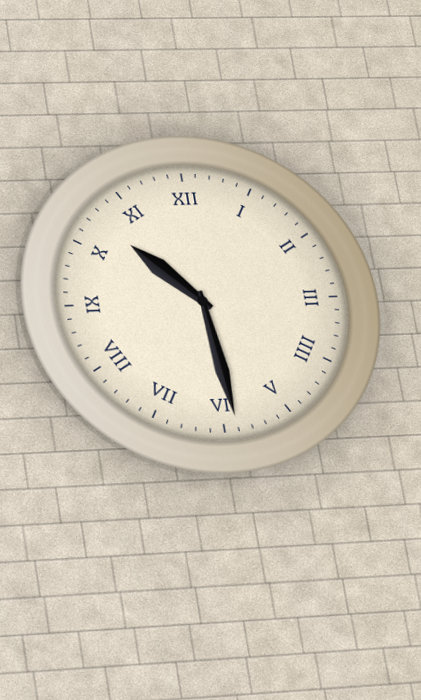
{"hour": 10, "minute": 29}
